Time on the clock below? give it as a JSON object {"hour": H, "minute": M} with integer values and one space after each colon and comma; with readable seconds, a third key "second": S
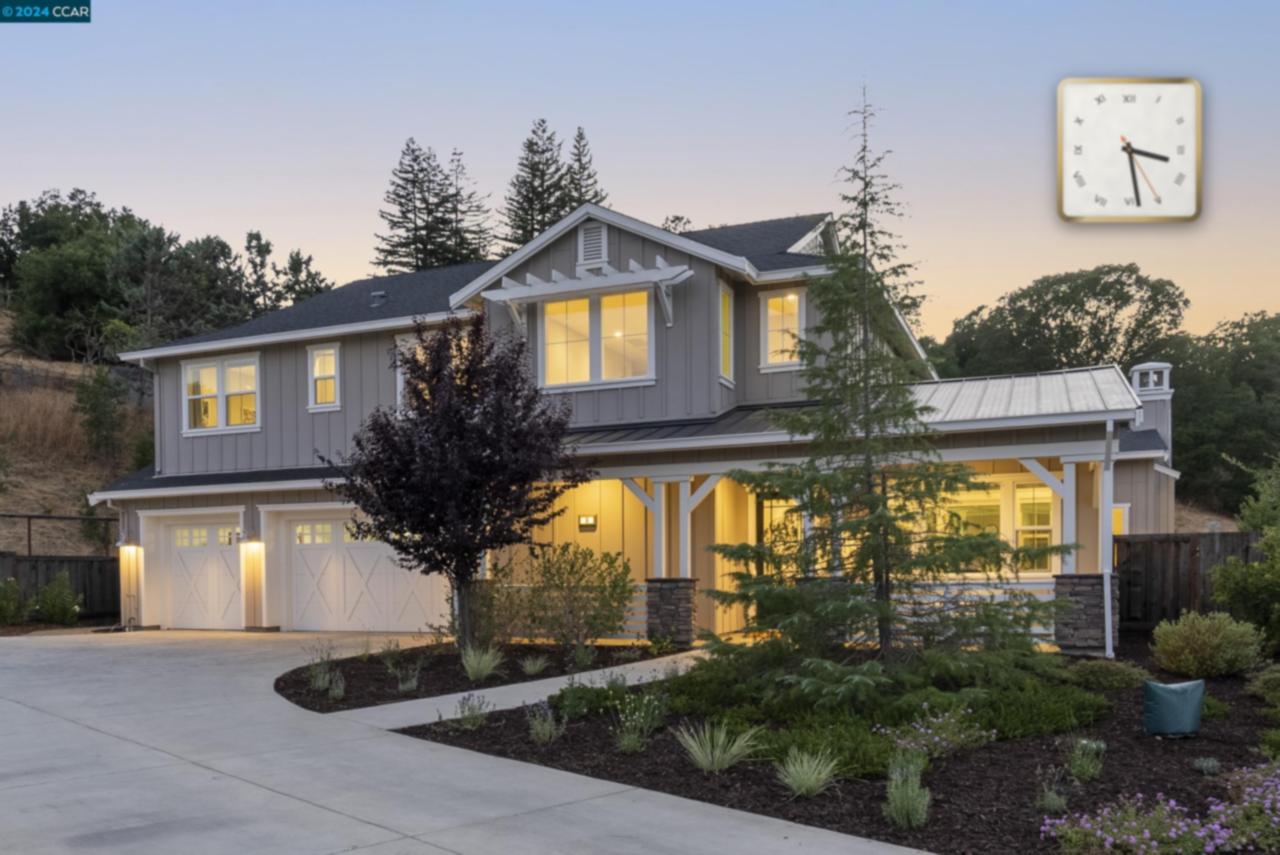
{"hour": 3, "minute": 28, "second": 25}
